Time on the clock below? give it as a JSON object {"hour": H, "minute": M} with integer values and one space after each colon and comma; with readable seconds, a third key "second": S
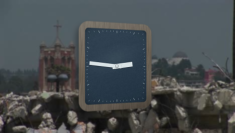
{"hour": 2, "minute": 46}
